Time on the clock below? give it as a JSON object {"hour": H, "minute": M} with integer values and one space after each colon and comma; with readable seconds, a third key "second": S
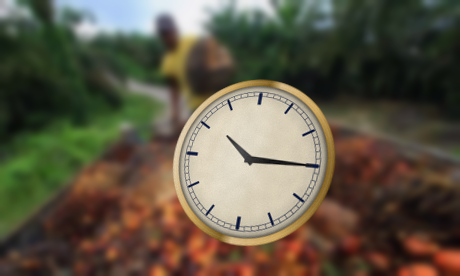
{"hour": 10, "minute": 15}
